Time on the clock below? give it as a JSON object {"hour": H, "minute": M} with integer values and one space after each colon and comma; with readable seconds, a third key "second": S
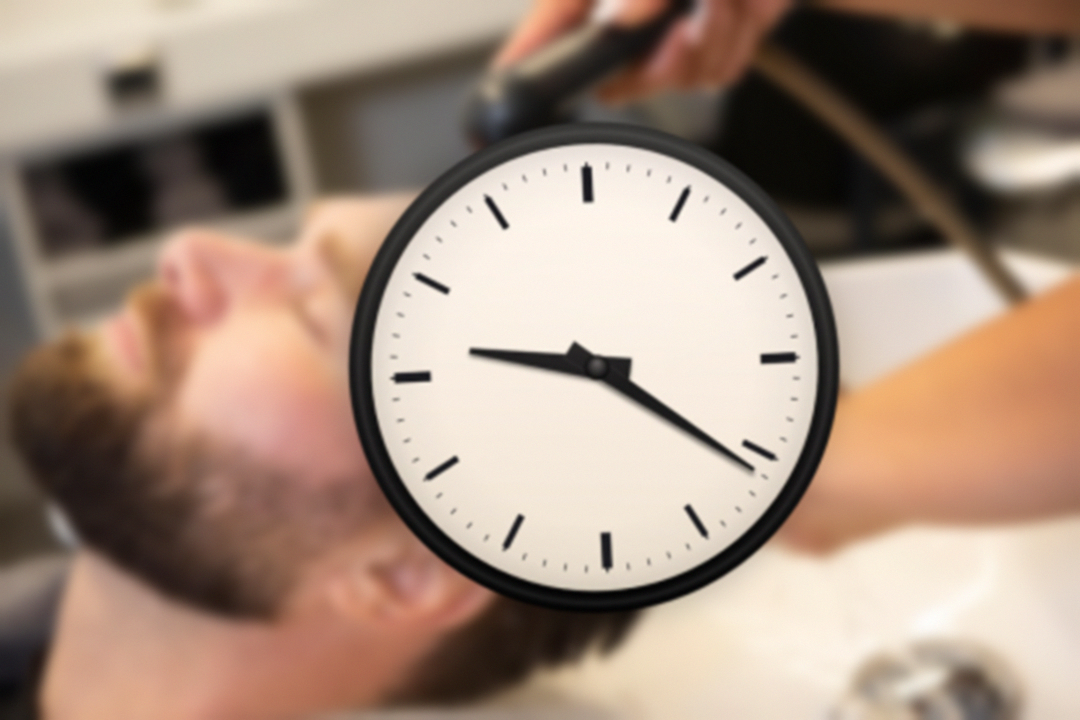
{"hour": 9, "minute": 21}
